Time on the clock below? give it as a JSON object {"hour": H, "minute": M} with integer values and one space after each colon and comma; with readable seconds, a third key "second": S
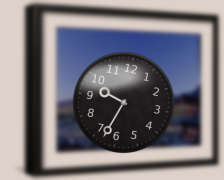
{"hour": 9, "minute": 33}
